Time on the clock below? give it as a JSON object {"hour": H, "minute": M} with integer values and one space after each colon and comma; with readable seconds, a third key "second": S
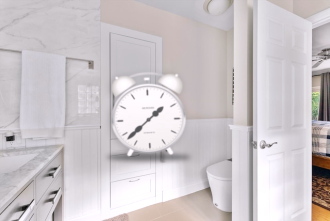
{"hour": 1, "minute": 38}
